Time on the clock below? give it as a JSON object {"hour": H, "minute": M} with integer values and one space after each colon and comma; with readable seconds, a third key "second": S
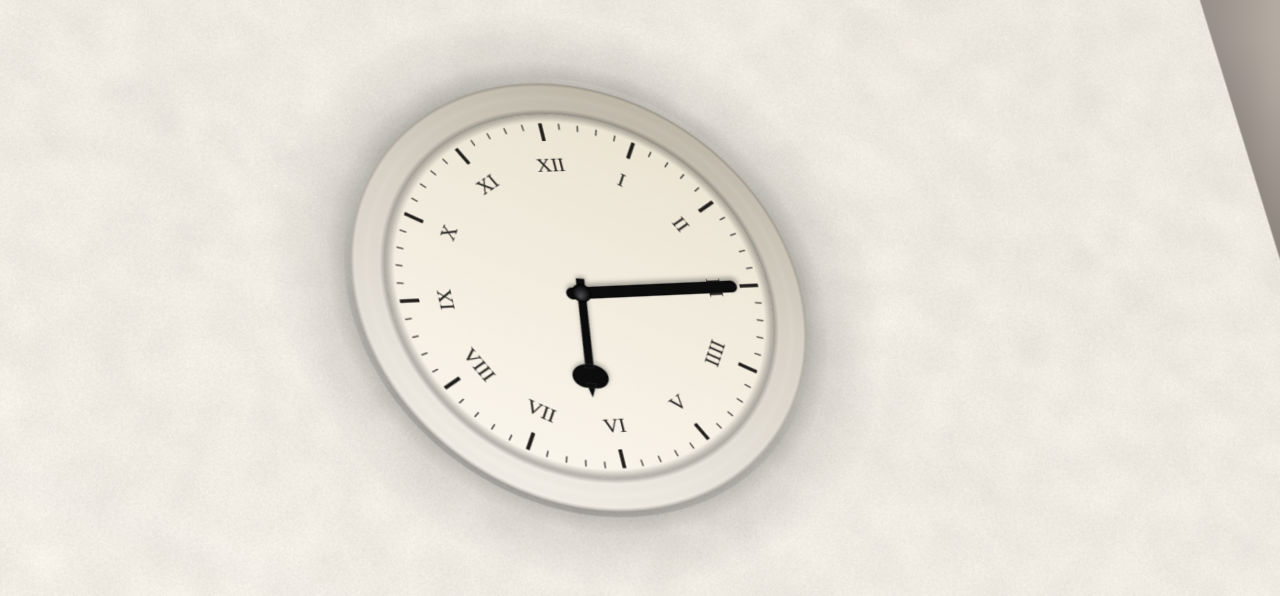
{"hour": 6, "minute": 15}
